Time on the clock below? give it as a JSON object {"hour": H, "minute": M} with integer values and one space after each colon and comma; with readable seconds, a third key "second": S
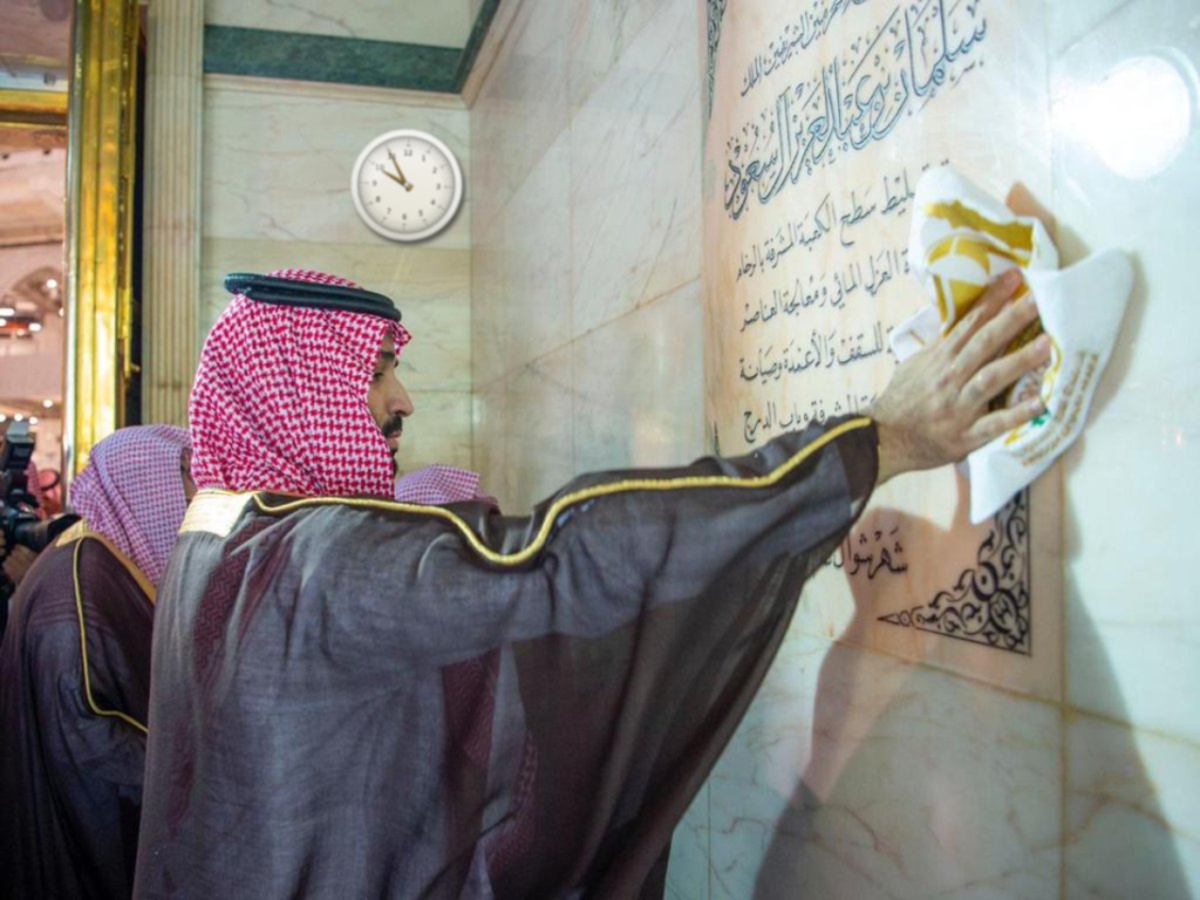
{"hour": 9, "minute": 55}
